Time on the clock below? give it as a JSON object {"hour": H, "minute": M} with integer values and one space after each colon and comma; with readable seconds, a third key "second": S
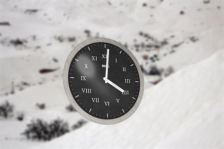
{"hour": 4, "minute": 1}
